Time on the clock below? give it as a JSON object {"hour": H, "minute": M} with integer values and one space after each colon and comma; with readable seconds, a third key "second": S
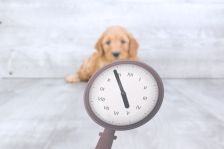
{"hour": 4, "minute": 54}
